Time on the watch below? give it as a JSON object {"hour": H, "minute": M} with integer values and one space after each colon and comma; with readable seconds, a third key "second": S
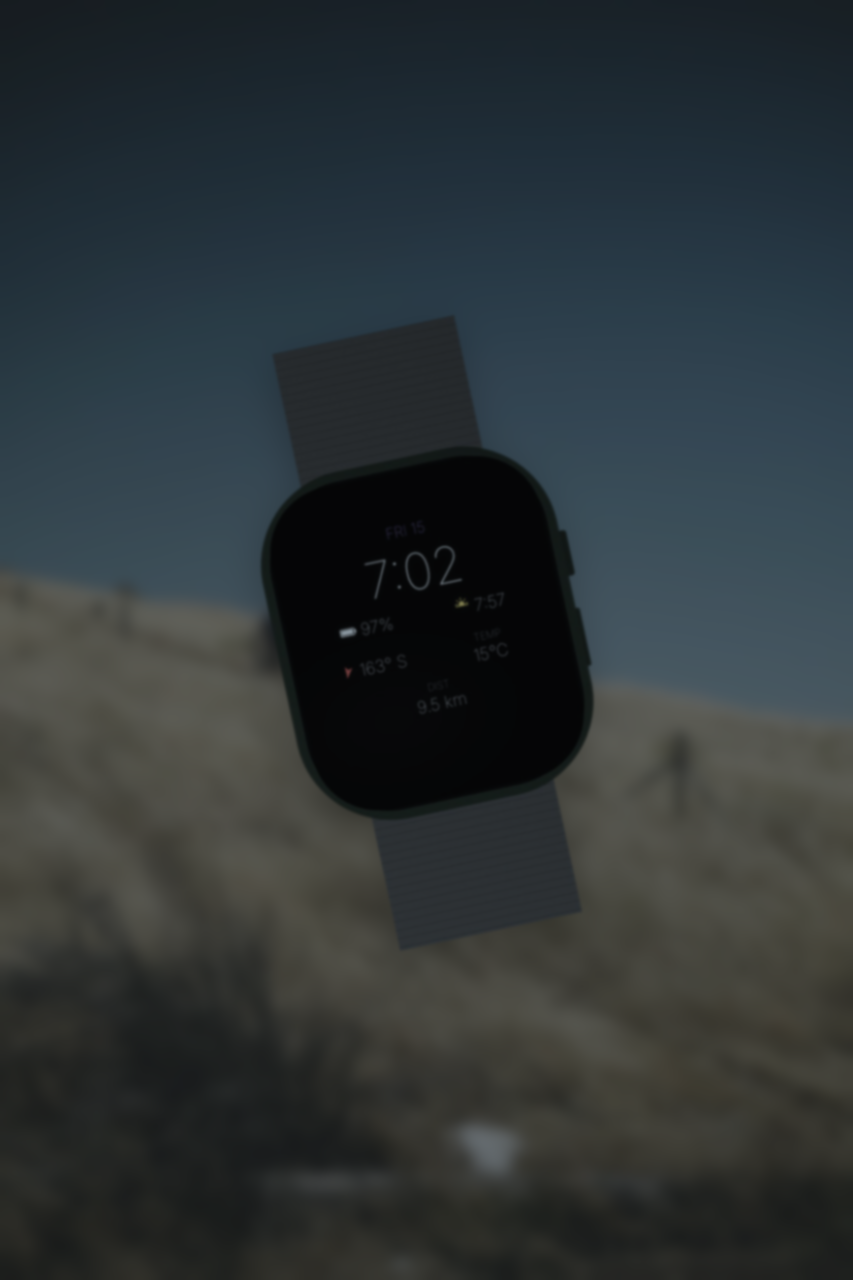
{"hour": 7, "minute": 2}
